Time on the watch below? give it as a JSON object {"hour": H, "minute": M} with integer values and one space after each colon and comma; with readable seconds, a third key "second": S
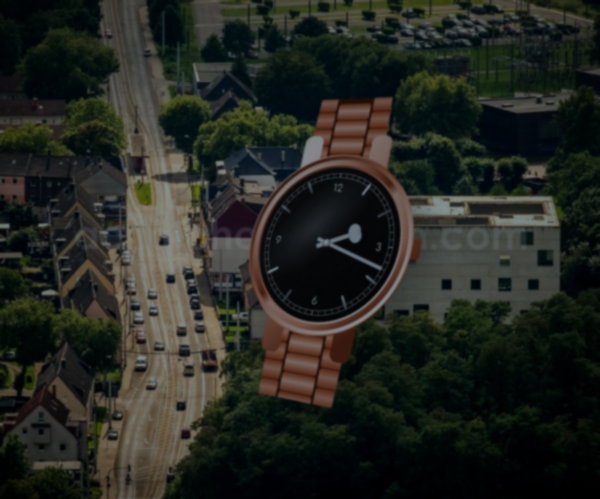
{"hour": 2, "minute": 18}
